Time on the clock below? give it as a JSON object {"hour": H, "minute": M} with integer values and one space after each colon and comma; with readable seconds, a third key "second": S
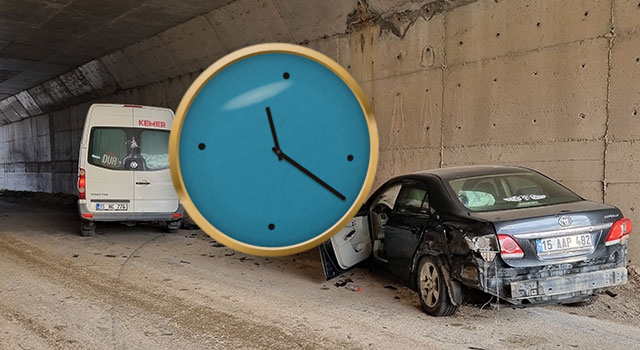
{"hour": 11, "minute": 20}
